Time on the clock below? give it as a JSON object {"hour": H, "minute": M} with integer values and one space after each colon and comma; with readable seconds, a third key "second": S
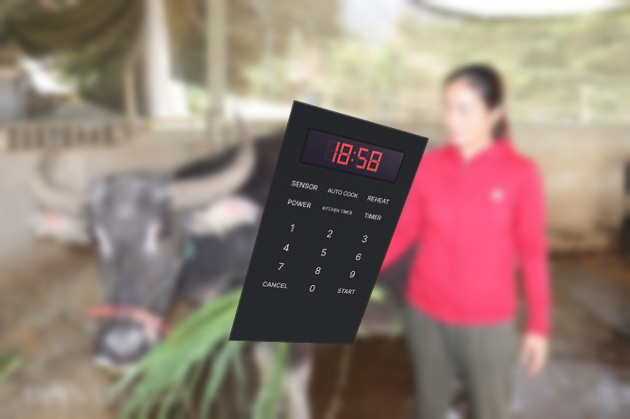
{"hour": 18, "minute": 58}
